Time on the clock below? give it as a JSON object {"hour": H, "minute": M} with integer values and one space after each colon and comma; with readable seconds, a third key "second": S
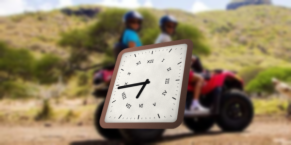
{"hour": 6, "minute": 44}
